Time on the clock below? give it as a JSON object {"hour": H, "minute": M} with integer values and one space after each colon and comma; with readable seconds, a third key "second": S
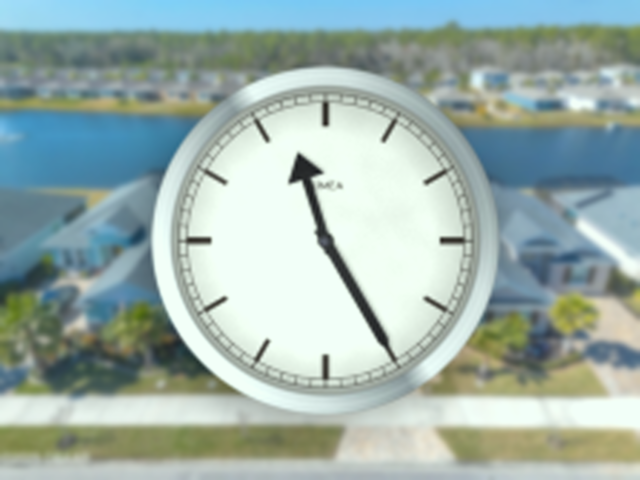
{"hour": 11, "minute": 25}
